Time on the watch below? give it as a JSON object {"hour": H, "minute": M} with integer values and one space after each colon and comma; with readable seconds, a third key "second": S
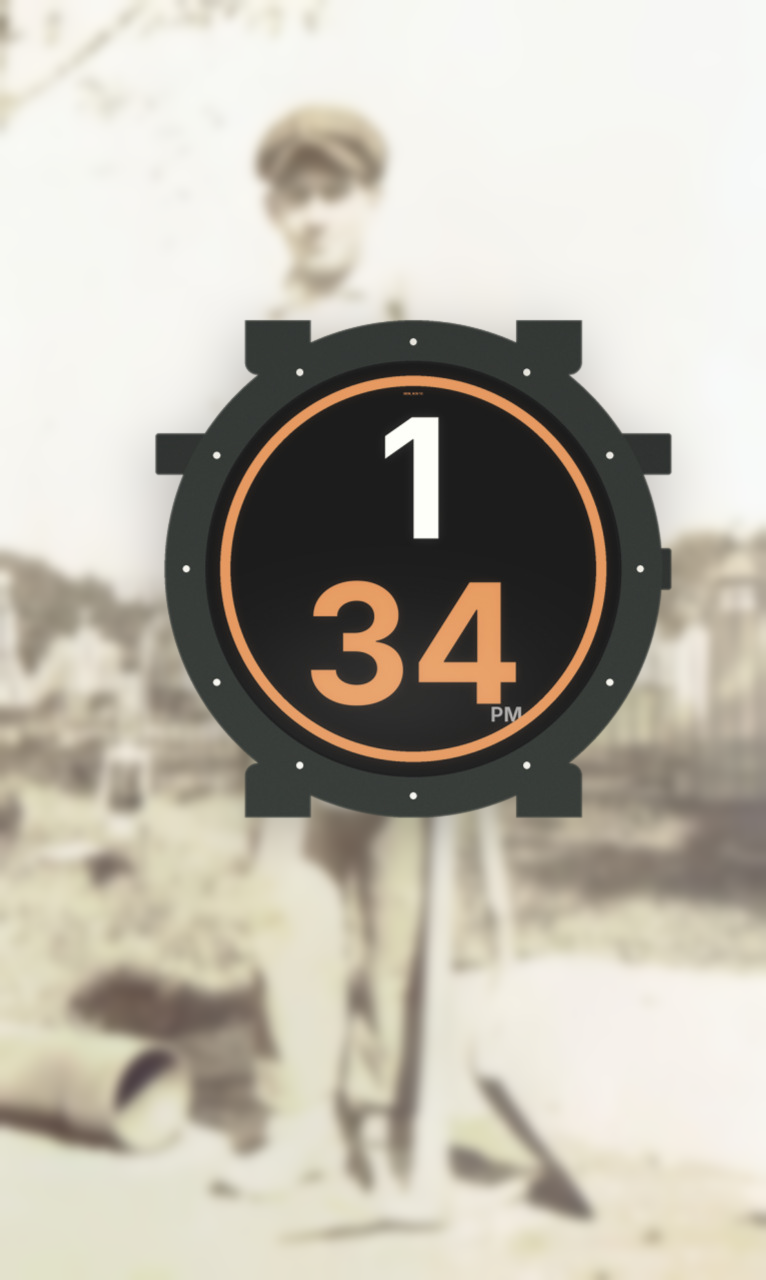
{"hour": 1, "minute": 34}
